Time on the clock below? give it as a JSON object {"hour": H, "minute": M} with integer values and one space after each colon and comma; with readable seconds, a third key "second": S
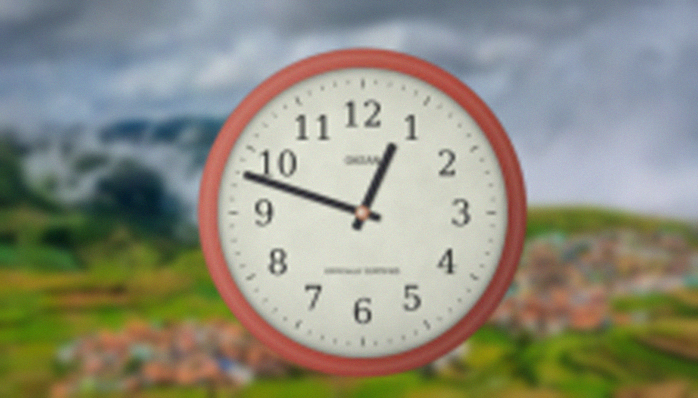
{"hour": 12, "minute": 48}
